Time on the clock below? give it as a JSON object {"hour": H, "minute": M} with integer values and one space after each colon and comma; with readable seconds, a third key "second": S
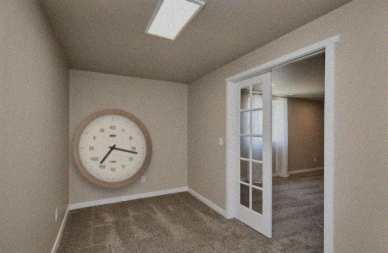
{"hour": 7, "minute": 17}
